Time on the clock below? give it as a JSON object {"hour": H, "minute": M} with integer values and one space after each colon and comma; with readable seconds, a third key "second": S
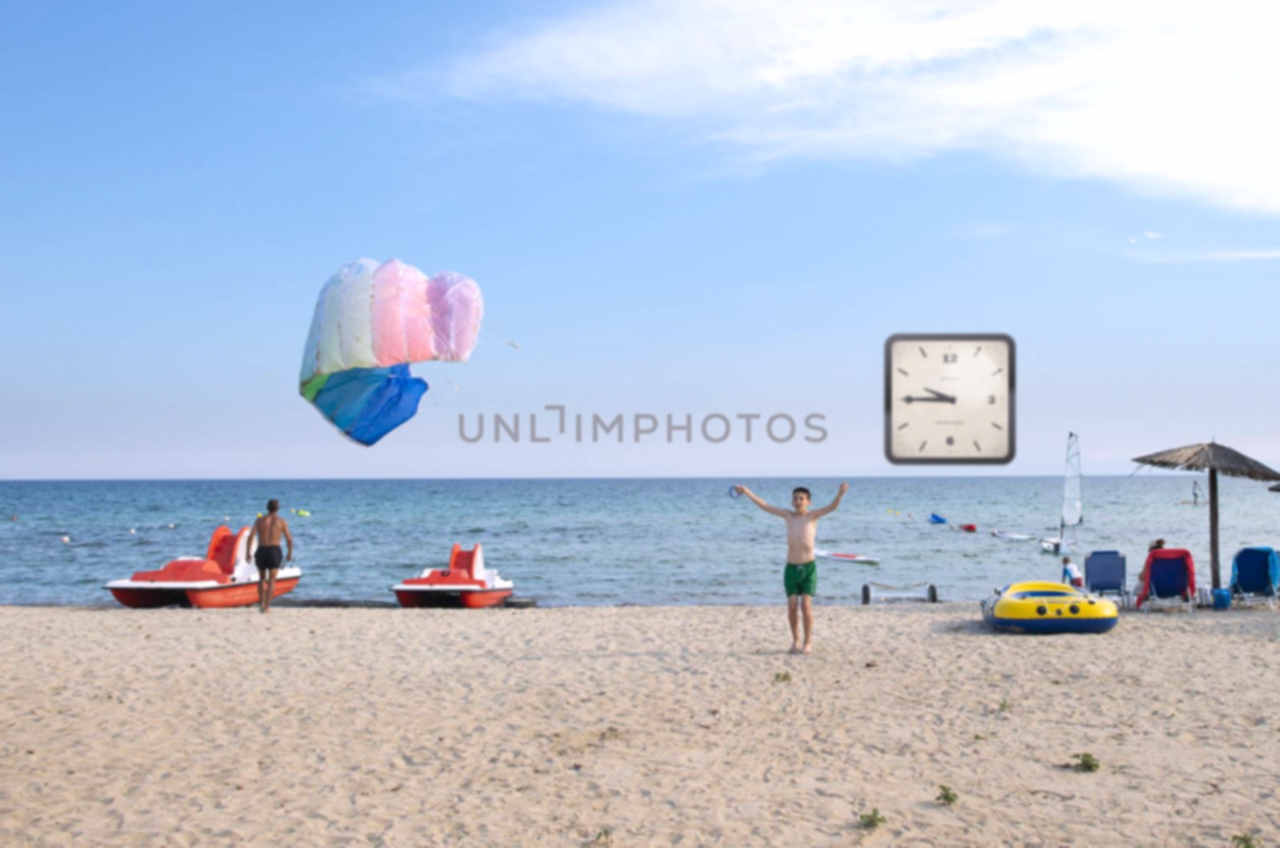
{"hour": 9, "minute": 45}
